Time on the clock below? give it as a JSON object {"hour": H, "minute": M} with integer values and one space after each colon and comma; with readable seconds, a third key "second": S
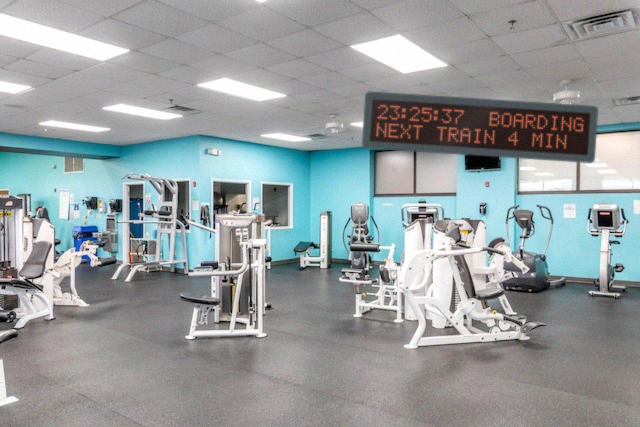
{"hour": 23, "minute": 25, "second": 37}
